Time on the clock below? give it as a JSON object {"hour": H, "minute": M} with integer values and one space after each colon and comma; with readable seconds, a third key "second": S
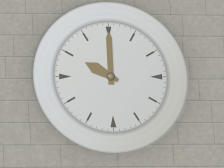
{"hour": 10, "minute": 0}
